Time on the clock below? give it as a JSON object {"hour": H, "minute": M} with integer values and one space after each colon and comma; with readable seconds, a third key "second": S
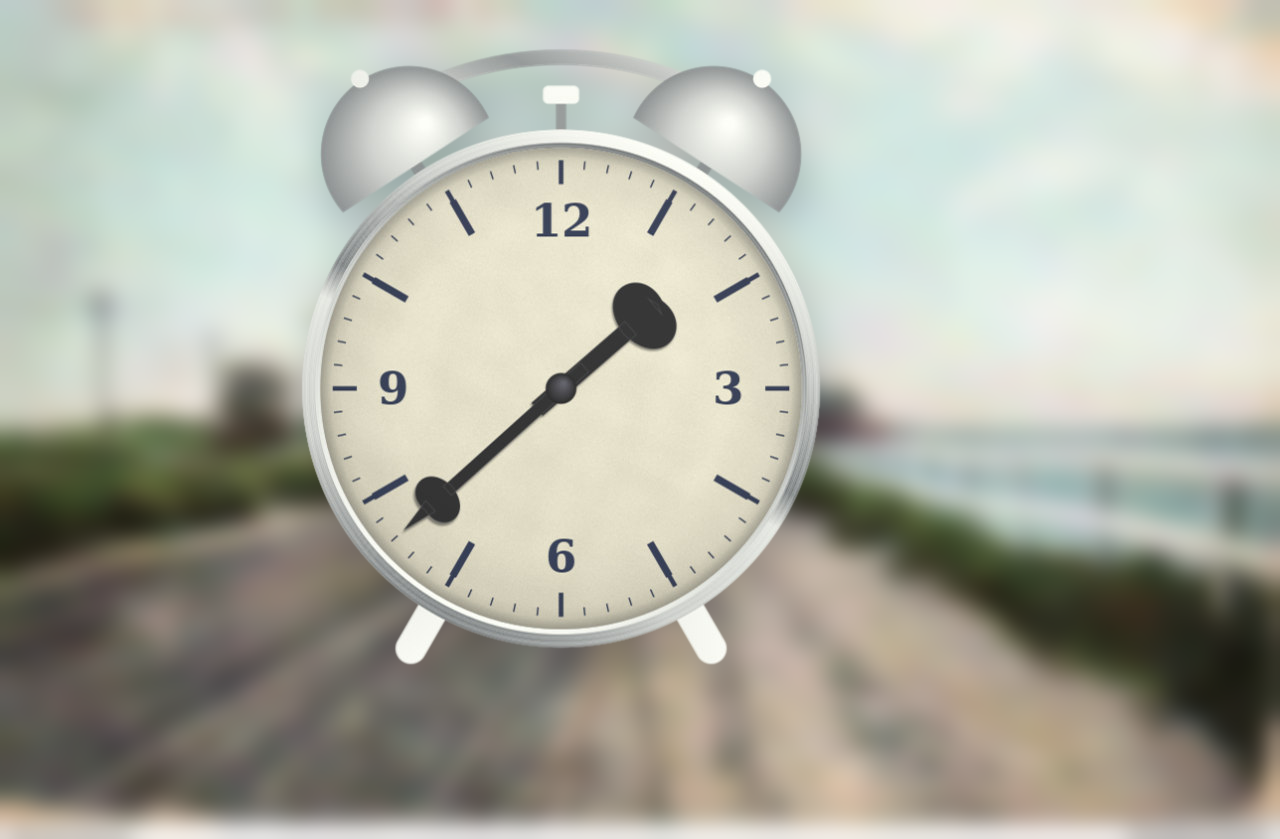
{"hour": 1, "minute": 38}
